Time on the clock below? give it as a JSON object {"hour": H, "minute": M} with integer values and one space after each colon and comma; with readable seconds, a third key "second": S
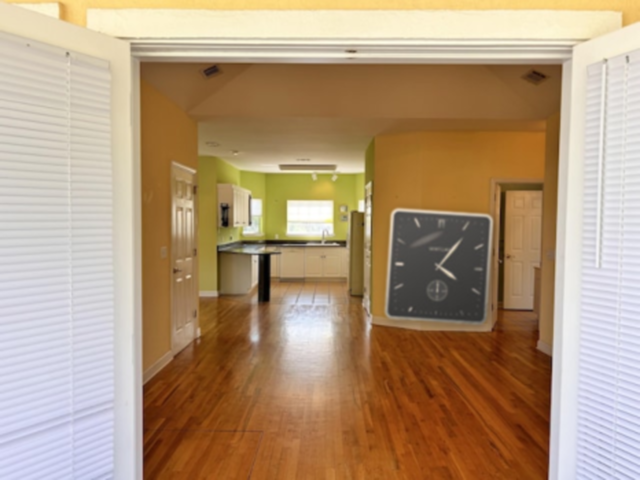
{"hour": 4, "minute": 6}
